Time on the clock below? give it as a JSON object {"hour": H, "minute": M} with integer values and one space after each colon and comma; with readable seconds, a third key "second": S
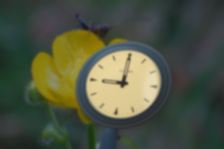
{"hour": 9, "minute": 0}
